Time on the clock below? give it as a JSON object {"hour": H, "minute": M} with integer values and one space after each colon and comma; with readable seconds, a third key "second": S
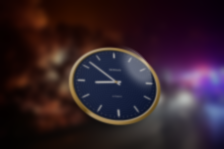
{"hour": 8, "minute": 52}
